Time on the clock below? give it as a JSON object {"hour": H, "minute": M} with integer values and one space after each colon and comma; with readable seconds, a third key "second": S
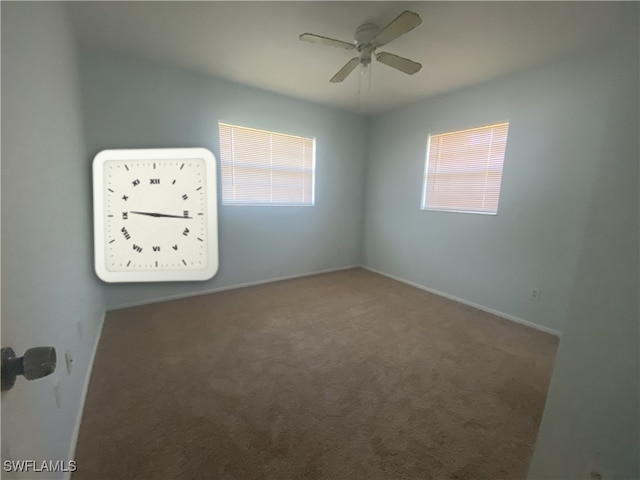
{"hour": 9, "minute": 16}
